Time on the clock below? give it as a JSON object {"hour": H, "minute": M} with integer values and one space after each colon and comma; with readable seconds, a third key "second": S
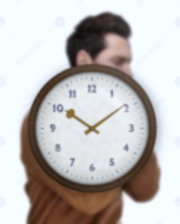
{"hour": 10, "minute": 9}
